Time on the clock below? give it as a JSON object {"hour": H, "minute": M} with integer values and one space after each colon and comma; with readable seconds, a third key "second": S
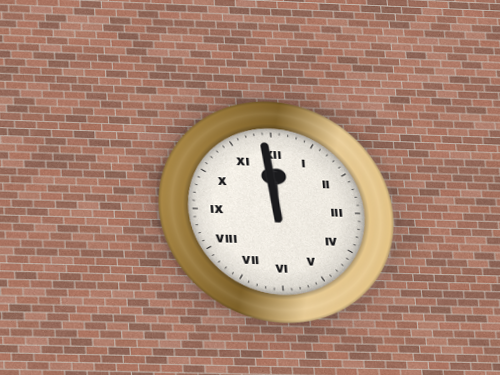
{"hour": 11, "minute": 59}
